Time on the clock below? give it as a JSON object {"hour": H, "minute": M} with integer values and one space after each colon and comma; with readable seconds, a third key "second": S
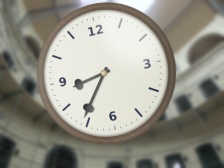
{"hour": 8, "minute": 36}
